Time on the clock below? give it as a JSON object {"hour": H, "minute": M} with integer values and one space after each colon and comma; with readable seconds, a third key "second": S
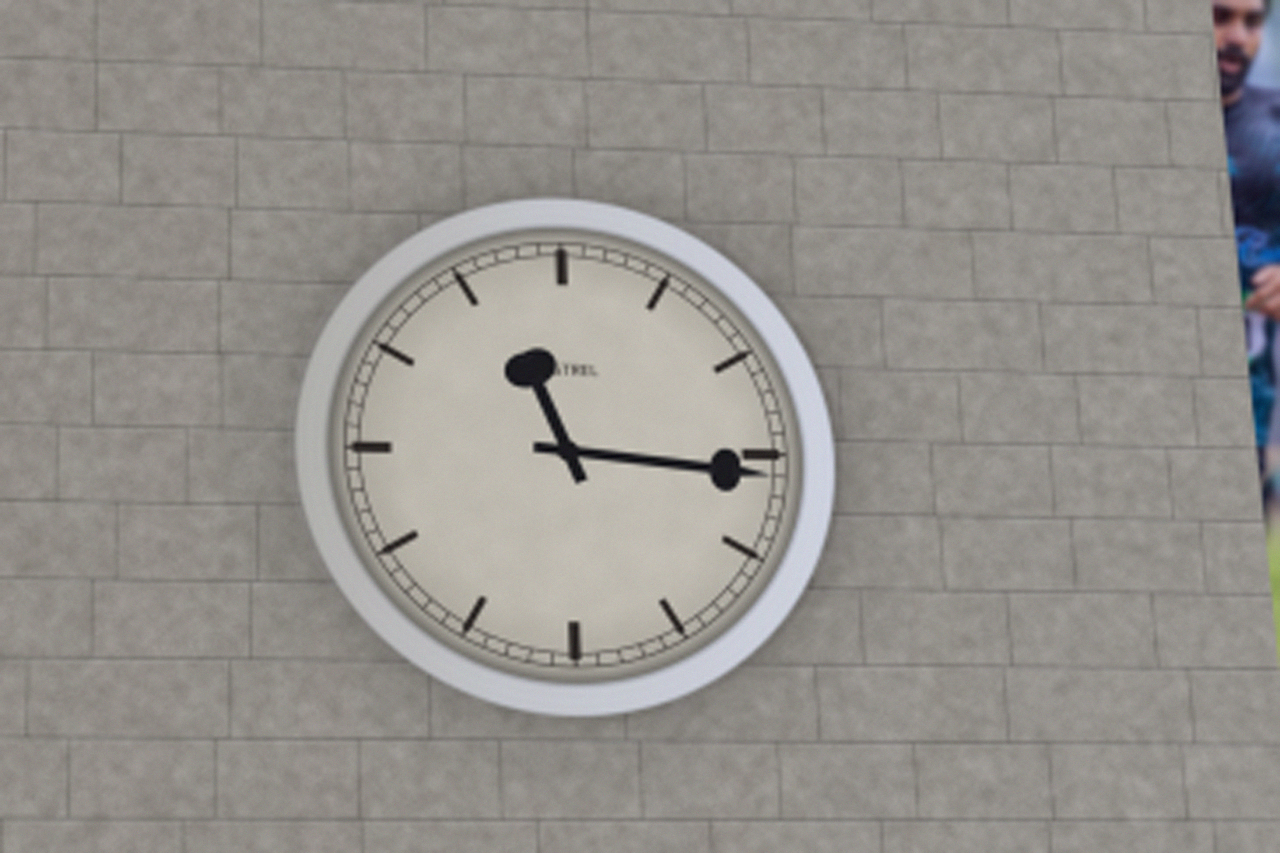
{"hour": 11, "minute": 16}
